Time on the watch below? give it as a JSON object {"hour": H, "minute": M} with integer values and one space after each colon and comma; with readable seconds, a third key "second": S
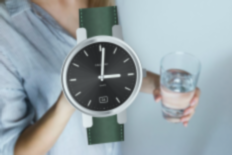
{"hour": 3, "minute": 1}
